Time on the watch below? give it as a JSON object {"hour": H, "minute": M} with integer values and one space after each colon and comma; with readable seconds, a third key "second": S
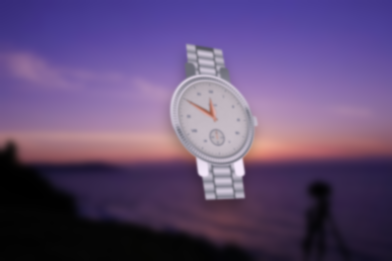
{"hour": 11, "minute": 50}
